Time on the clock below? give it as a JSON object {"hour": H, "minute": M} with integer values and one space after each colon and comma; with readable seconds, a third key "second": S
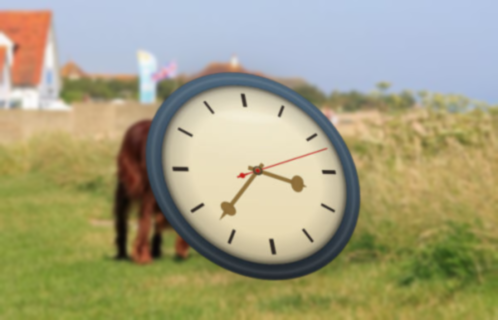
{"hour": 3, "minute": 37, "second": 12}
